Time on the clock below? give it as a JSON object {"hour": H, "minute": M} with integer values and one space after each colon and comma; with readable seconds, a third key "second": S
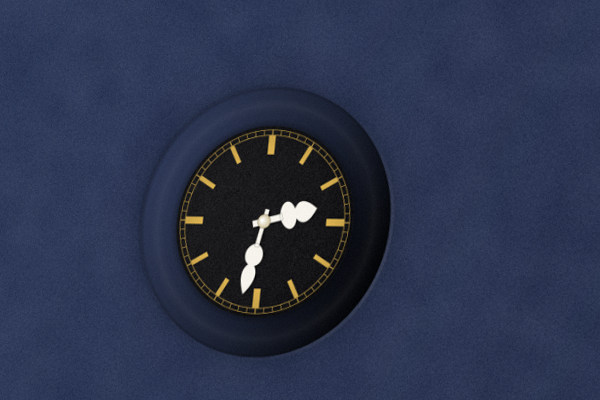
{"hour": 2, "minute": 32}
